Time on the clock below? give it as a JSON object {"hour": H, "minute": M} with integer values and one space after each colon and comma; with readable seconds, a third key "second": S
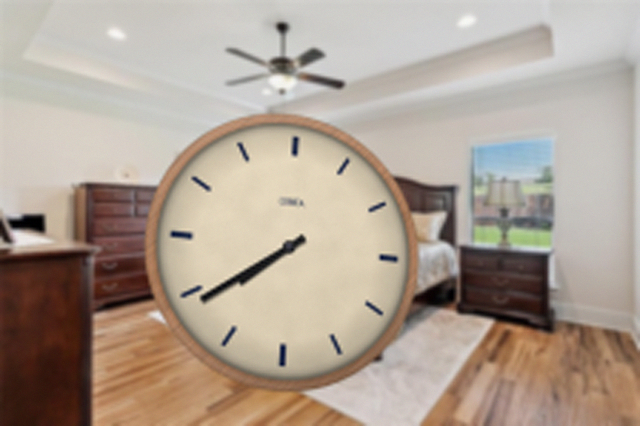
{"hour": 7, "minute": 39}
